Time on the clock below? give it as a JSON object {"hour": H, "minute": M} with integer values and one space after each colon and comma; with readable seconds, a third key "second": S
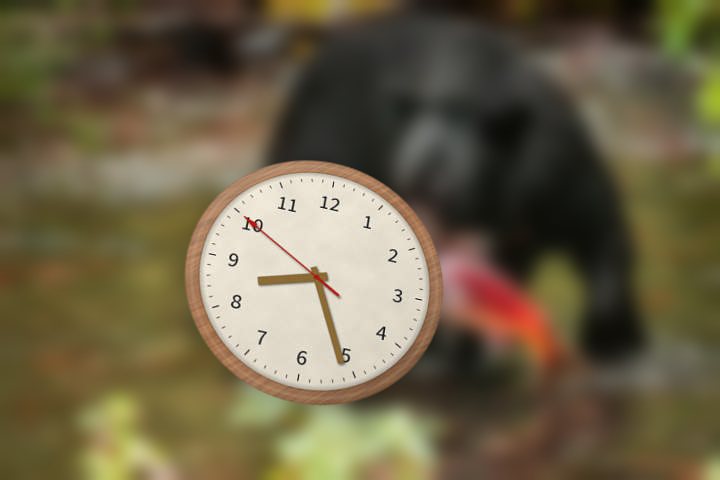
{"hour": 8, "minute": 25, "second": 50}
